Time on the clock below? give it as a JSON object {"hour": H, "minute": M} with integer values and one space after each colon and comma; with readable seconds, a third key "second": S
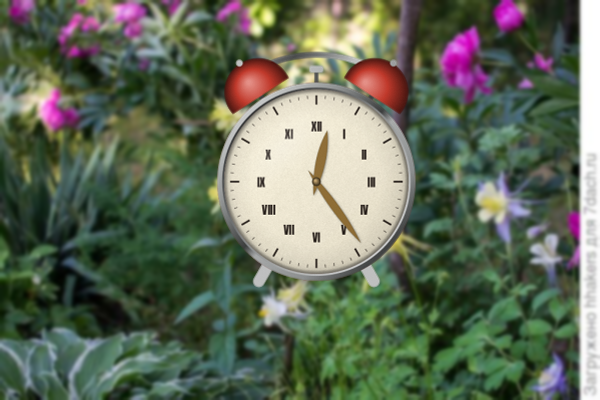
{"hour": 12, "minute": 24}
